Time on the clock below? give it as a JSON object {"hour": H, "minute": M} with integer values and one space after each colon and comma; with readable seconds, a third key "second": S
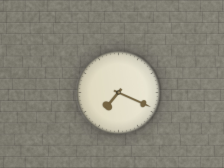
{"hour": 7, "minute": 19}
